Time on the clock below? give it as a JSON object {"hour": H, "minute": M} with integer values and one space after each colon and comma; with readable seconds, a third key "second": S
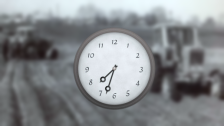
{"hour": 7, "minute": 33}
